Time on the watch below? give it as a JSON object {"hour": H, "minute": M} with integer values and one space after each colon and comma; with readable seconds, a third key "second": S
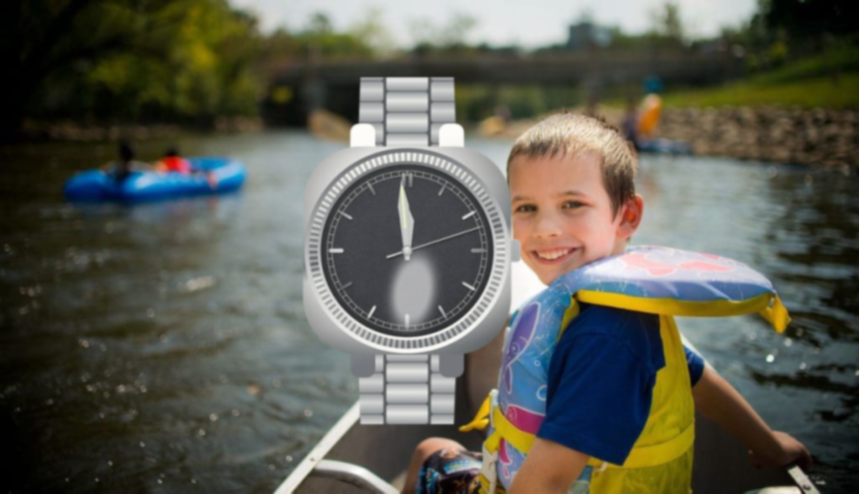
{"hour": 11, "minute": 59, "second": 12}
